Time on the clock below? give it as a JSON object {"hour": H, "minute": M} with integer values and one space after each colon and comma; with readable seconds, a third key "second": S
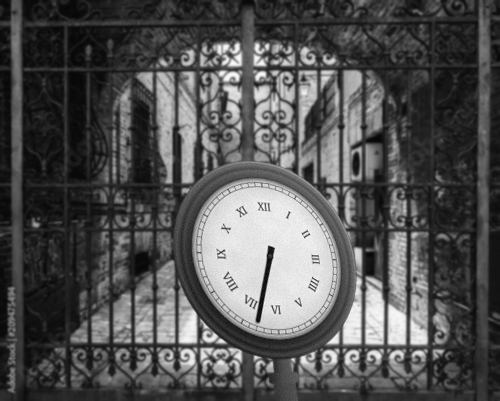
{"hour": 6, "minute": 33}
